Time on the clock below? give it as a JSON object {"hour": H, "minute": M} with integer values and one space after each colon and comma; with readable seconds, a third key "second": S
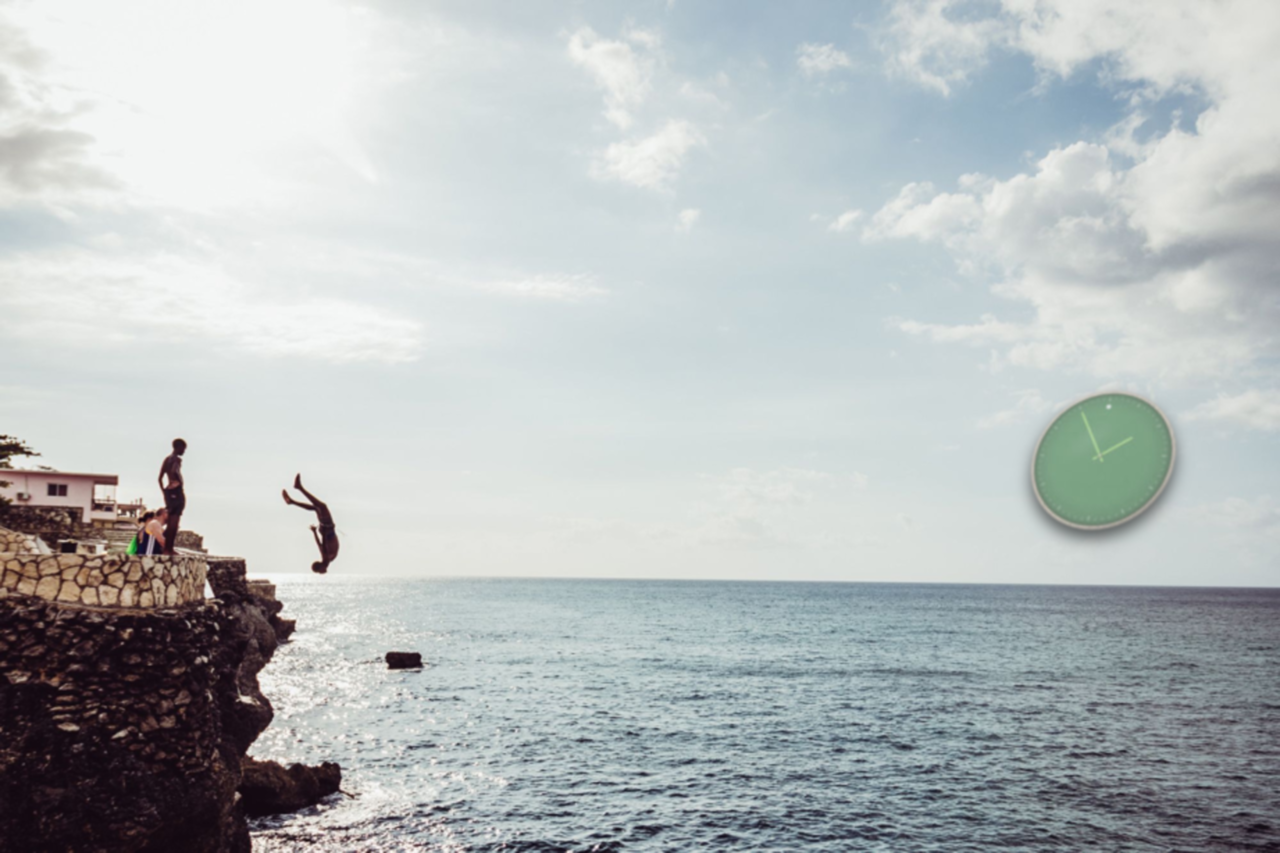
{"hour": 1, "minute": 55}
